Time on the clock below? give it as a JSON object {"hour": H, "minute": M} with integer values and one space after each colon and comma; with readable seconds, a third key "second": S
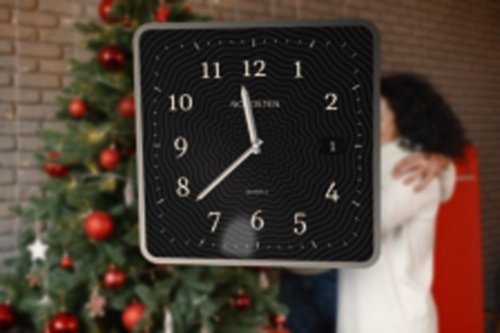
{"hour": 11, "minute": 38}
